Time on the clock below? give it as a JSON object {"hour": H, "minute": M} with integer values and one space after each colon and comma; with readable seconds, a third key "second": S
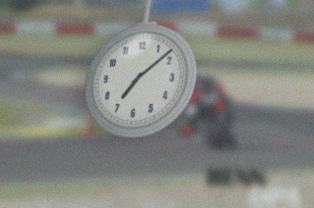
{"hour": 7, "minute": 8}
